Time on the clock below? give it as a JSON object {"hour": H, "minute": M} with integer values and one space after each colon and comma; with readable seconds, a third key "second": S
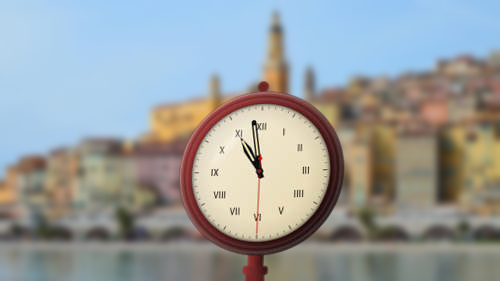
{"hour": 10, "minute": 58, "second": 30}
